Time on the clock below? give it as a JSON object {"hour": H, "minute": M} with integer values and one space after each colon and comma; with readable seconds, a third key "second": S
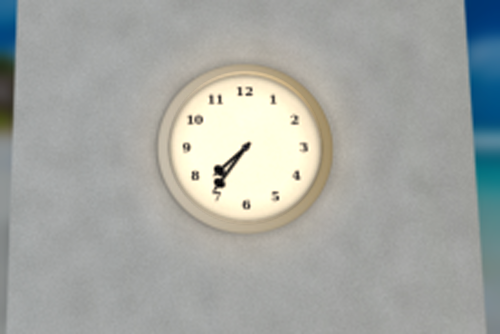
{"hour": 7, "minute": 36}
